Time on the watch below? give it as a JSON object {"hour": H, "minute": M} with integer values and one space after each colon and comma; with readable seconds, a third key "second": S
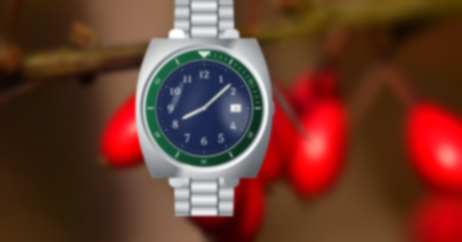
{"hour": 8, "minute": 8}
